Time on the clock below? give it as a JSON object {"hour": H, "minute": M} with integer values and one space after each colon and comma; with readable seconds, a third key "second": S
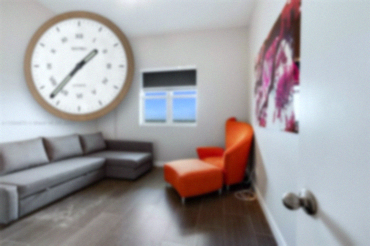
{"hour": 1, "minute": 37}
